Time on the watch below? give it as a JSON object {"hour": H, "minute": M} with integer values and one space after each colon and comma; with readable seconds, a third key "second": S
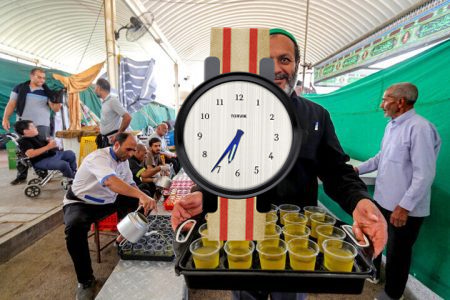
{"hour": 6, "minute": 36}
